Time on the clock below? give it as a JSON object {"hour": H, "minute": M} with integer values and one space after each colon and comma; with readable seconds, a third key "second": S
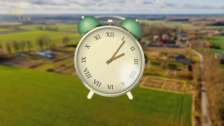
{"hour": 2, "minute": 6}
